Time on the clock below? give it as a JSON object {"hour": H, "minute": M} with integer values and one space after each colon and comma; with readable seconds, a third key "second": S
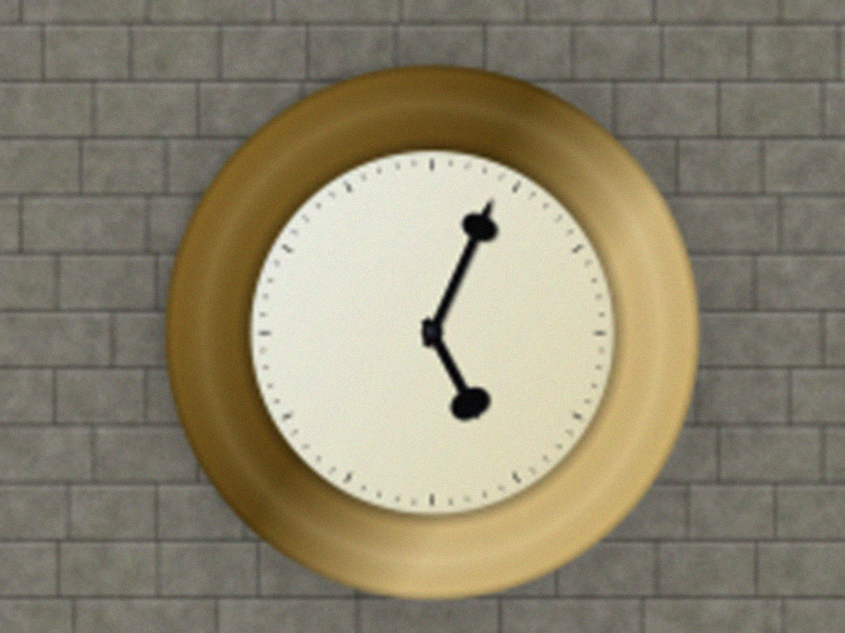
{"hour": 5, "minute": 4}
